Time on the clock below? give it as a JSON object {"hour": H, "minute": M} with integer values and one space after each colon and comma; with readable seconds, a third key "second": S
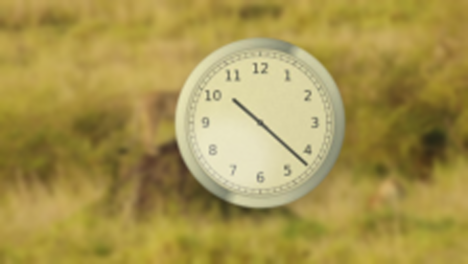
{"hour": 10, "minute": 22}
